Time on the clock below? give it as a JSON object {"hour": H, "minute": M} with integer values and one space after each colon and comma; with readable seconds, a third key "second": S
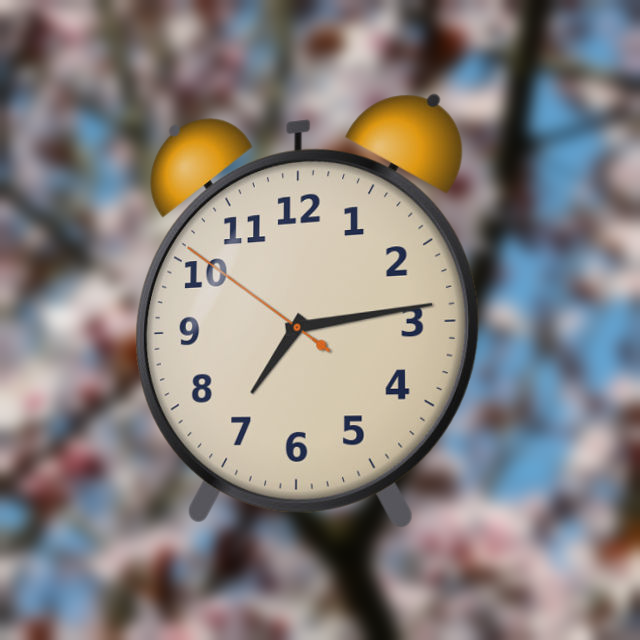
{"hour": 7, "minute": 13, "second": 51}
